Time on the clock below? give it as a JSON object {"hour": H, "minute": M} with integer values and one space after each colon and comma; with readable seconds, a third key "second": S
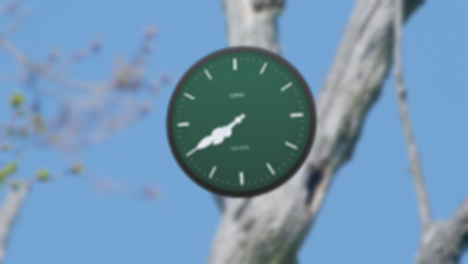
{"hour": 7, "minute": 40}
